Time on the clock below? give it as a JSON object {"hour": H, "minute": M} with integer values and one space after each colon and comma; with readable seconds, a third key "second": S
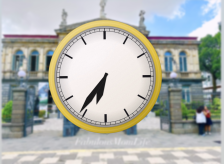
{"hour": 6, "minute": 36}
